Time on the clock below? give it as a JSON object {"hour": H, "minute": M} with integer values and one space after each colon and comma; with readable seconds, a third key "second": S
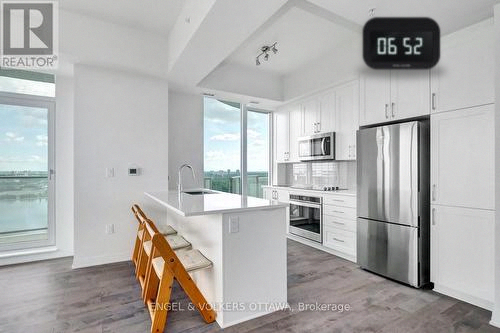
{"hour": 6, "minute": 52}
